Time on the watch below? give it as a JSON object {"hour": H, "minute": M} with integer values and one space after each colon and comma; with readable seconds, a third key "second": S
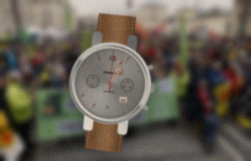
{"hour": 1, "minute": 3}
